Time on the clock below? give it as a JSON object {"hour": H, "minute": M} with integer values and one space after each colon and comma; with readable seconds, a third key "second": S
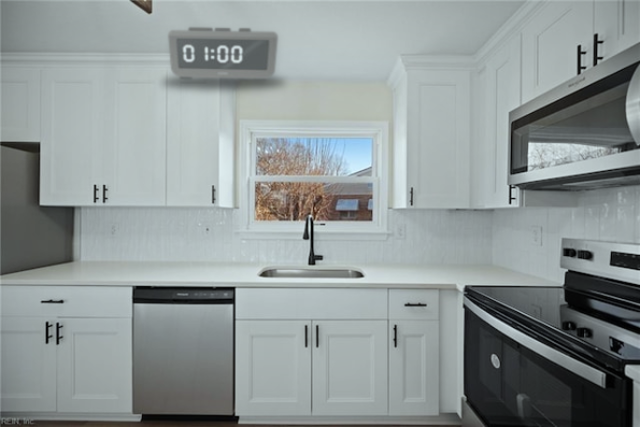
{"hour": 1, "minute": 0}
